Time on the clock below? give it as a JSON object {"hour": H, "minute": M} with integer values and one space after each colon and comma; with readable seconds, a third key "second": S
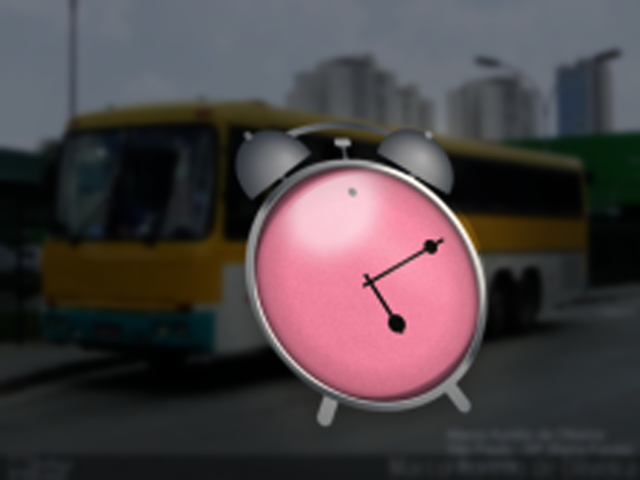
{"hour": 5, "minute": 11}
